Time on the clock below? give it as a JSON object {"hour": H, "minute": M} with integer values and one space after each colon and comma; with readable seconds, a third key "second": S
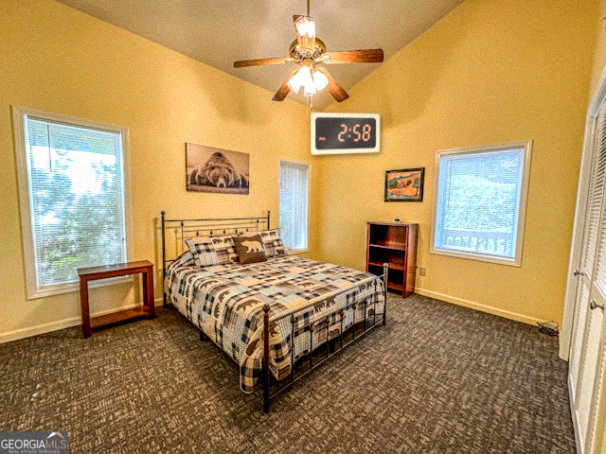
{"hour": 2, "minute": 58}
